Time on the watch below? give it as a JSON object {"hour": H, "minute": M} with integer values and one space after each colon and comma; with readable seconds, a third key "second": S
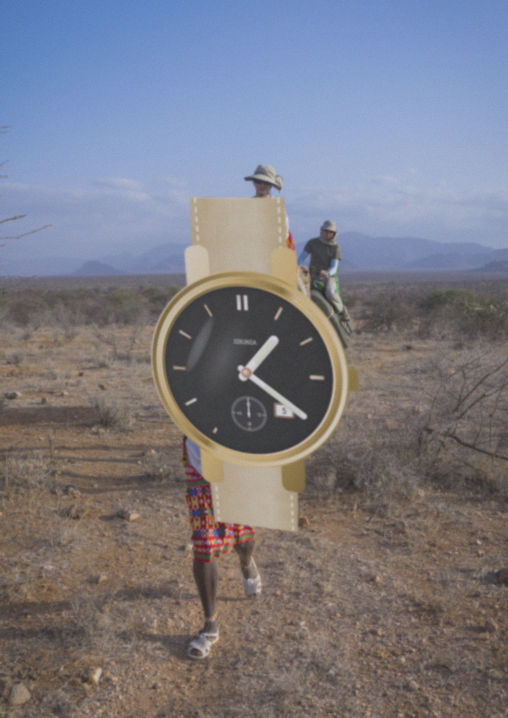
{"hour": 1, "minute": 21}
